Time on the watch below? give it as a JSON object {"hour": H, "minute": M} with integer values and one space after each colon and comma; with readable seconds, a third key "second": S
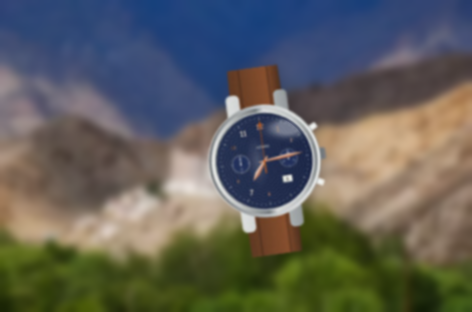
{"hour": 7, "minute": 14}
